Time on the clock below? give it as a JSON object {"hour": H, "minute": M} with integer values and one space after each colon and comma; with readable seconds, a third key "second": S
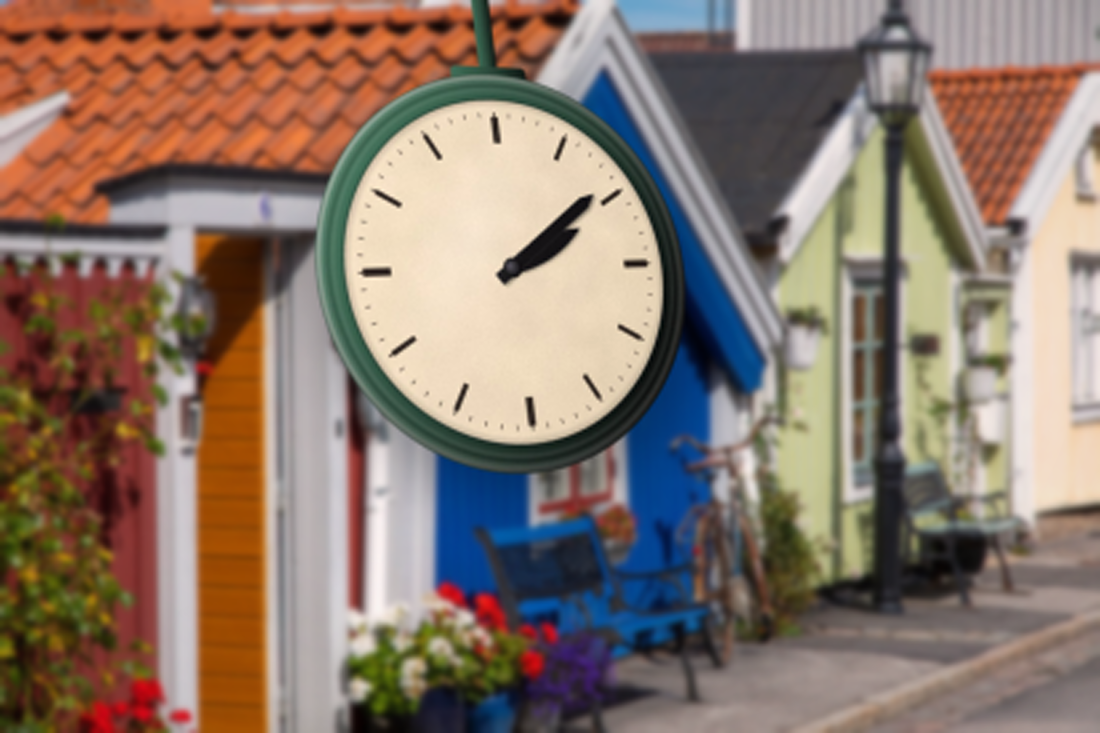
{"hour": 2, "minute": 9}
